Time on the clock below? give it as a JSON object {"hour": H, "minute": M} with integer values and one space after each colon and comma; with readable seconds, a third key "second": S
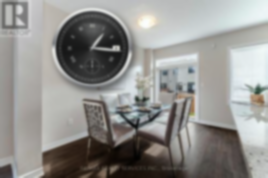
{"hour": 1, "minute": 16}
